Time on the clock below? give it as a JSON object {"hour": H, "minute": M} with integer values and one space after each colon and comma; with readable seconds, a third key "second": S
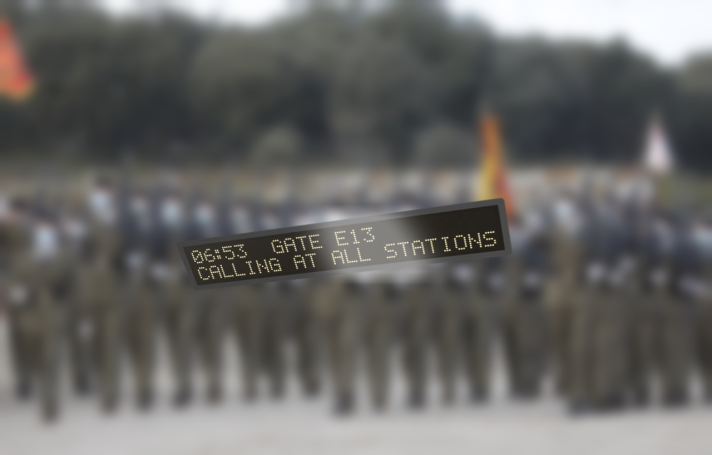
{"hour": 6, "minute": 53}
